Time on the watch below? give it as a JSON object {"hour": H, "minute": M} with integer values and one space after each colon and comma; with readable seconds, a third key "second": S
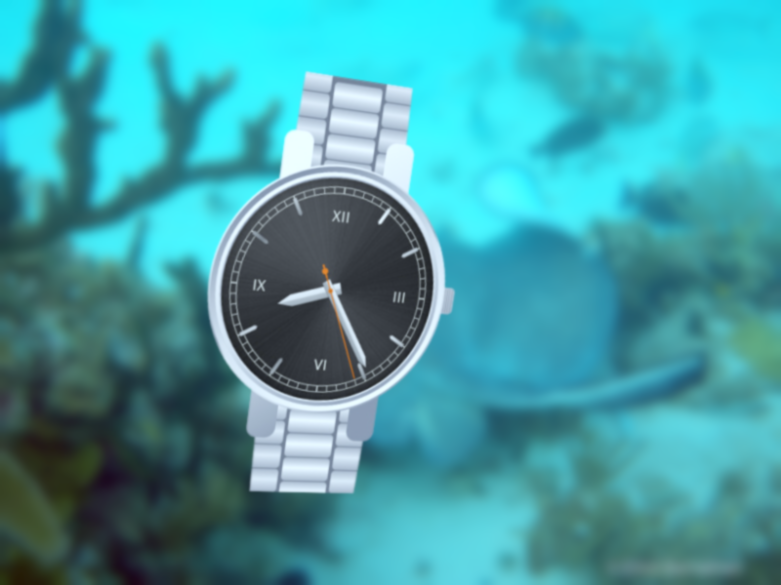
{"hour": 8, "minute": 24, "second": 26}
